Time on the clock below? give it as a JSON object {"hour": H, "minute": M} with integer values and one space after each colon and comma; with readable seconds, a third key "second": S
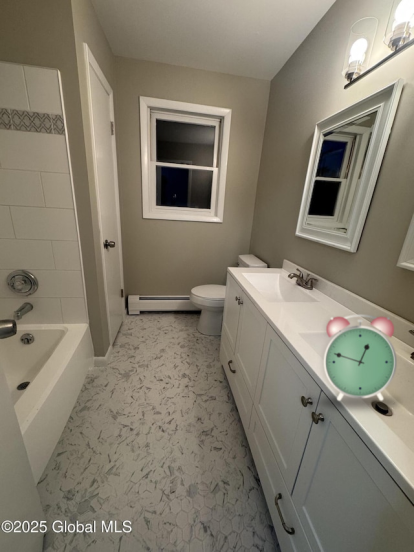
{"hour": 12, "minute": 48}
